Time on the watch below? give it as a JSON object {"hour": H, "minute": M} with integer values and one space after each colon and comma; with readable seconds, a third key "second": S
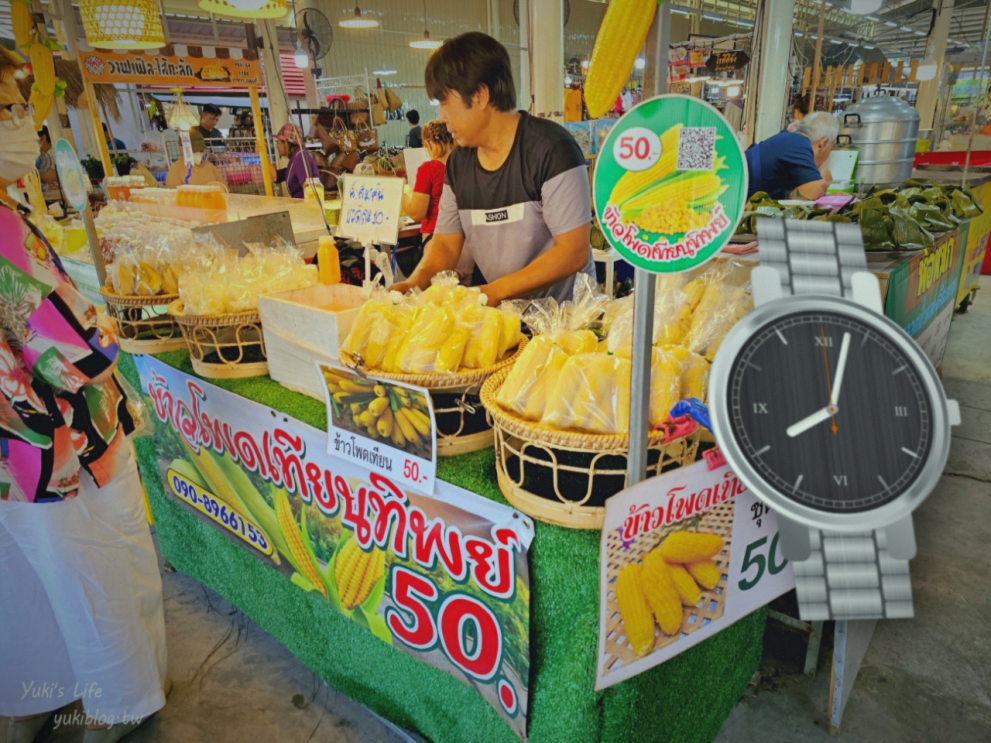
{"hour": 8, "minute": 3, "second": 0}
